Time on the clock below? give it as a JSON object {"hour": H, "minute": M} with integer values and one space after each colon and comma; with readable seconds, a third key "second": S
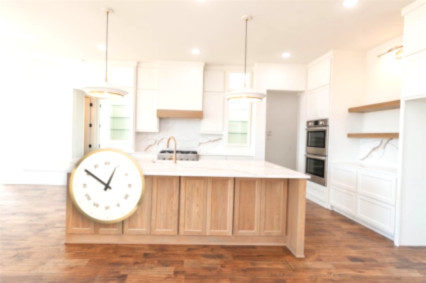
{"hour": 12, "minute": 51}
